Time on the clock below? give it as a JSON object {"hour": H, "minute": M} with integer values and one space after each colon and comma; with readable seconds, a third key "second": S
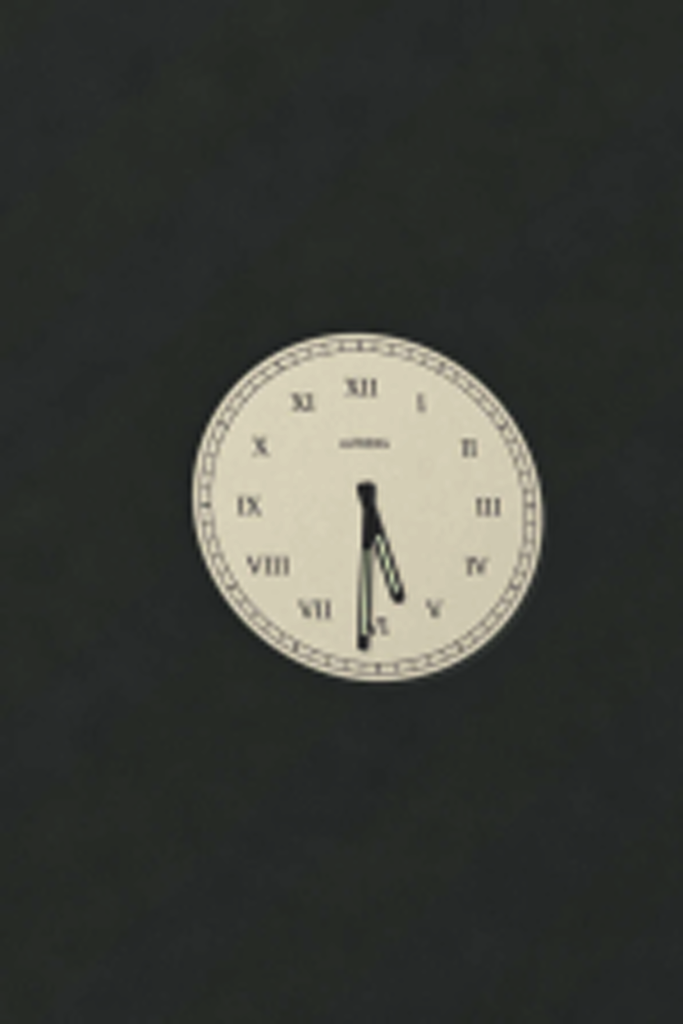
{"hour": 5, "minute": 31}
